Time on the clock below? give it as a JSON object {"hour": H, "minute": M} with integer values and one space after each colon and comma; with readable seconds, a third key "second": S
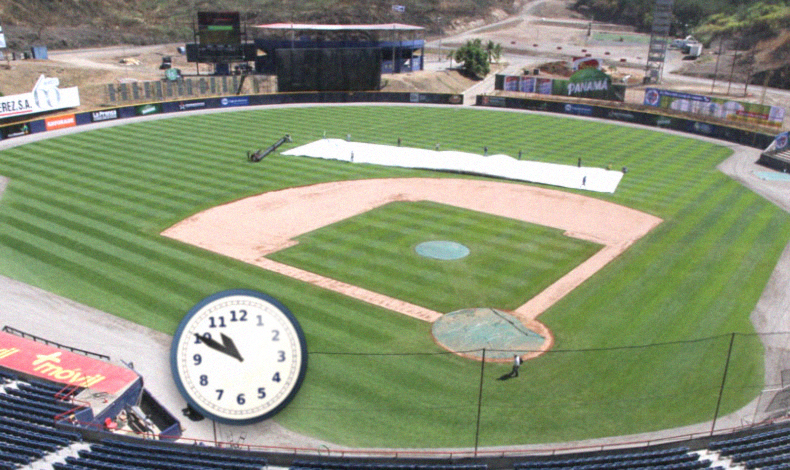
{"hour": 10, "minute": 50}
